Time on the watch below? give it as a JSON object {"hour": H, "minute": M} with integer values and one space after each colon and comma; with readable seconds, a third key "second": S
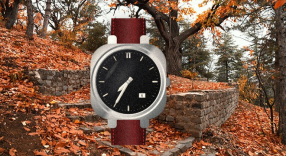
{"hour": 7, "minute": 35}
